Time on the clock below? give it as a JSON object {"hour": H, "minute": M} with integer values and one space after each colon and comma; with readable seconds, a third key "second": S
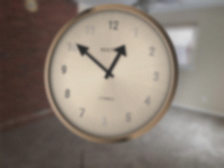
{"hour": 12, "minute": 51}
